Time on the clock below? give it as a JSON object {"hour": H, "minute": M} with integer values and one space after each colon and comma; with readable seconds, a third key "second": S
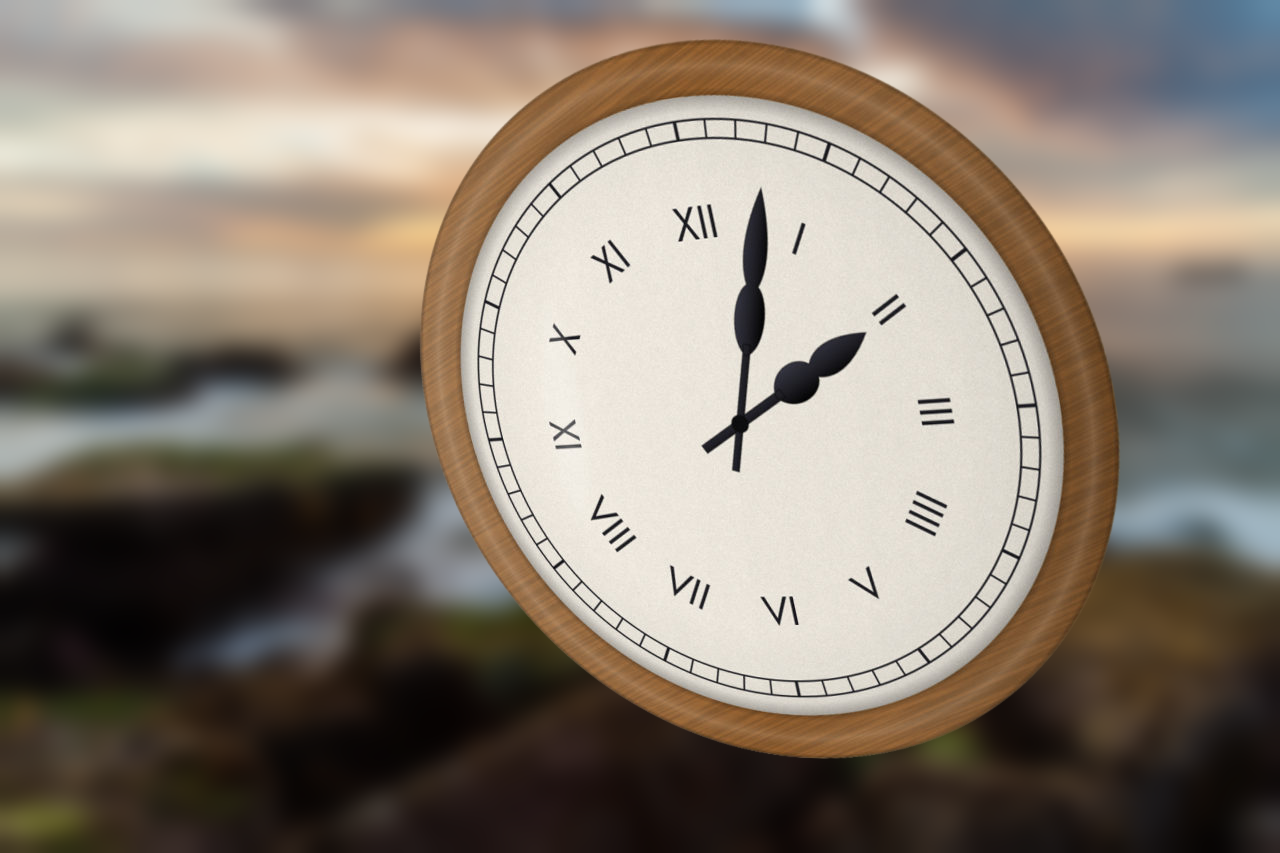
{"hour": 2, "minute": 3}
